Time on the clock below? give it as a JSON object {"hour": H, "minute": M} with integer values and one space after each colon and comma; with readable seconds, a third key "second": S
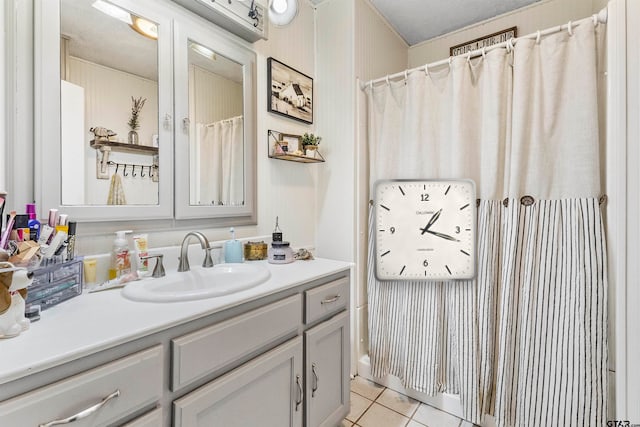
{"hour": 1, "minute": 18}
